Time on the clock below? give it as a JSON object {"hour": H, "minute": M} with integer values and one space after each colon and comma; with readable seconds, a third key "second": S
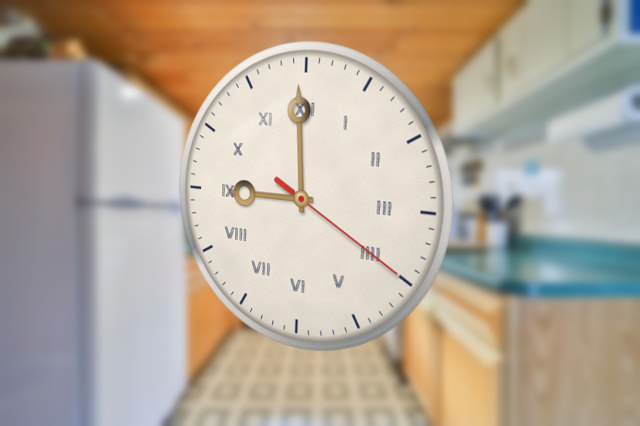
{"hour": 8, "minute": 59, "second": 20}
